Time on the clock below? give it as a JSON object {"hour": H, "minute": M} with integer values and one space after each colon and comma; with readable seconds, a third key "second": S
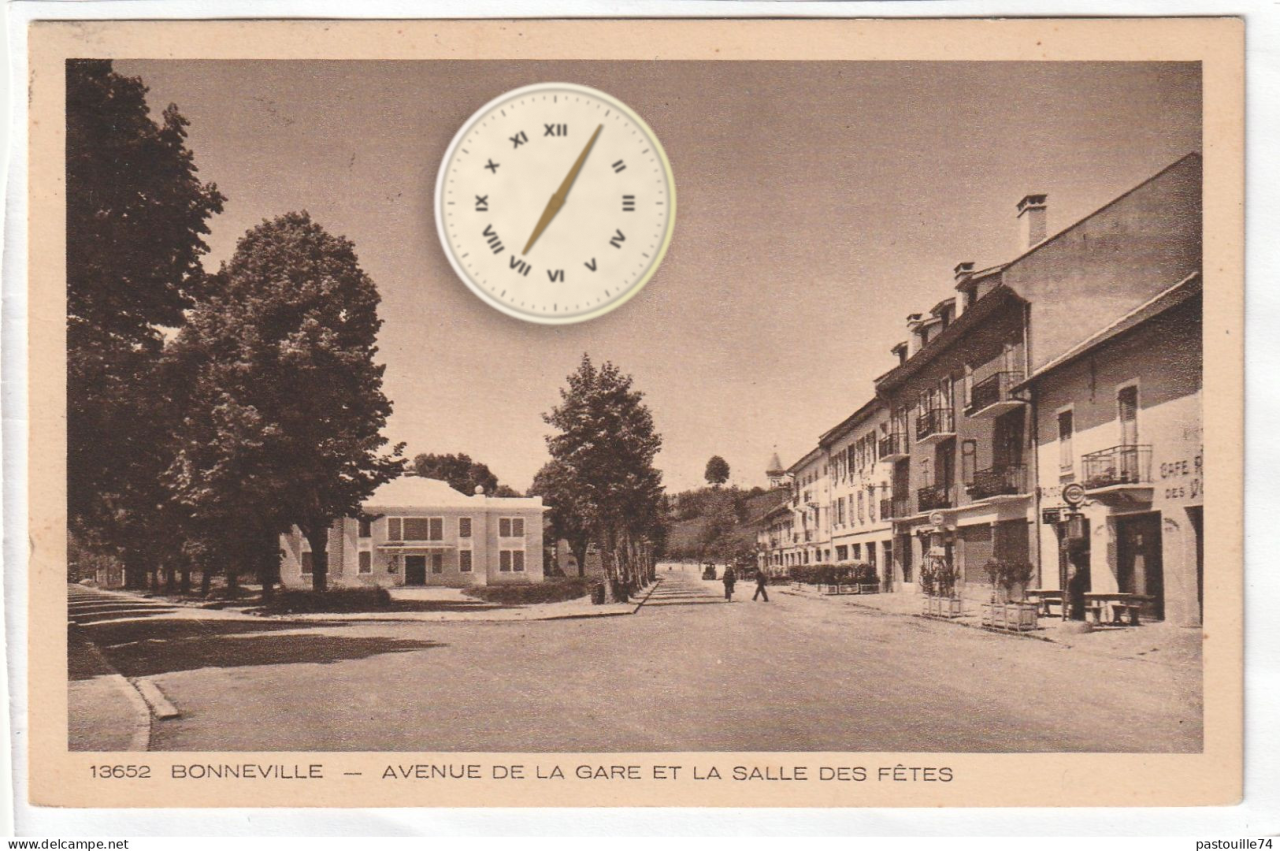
{"hour": 7, "minute": 5}
